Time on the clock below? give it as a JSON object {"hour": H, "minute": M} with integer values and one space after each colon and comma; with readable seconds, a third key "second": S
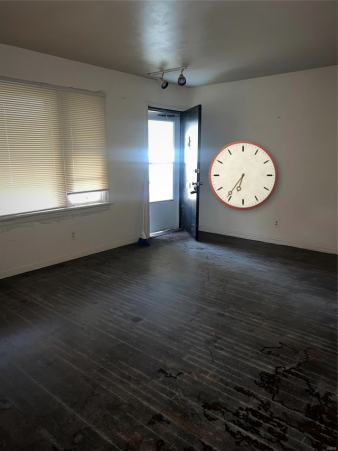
{"hour": 6, "minute": 36}
